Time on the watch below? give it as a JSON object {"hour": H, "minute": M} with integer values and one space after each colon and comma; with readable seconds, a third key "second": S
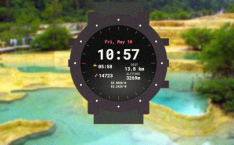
{"hour": 10, "minute": 57}
